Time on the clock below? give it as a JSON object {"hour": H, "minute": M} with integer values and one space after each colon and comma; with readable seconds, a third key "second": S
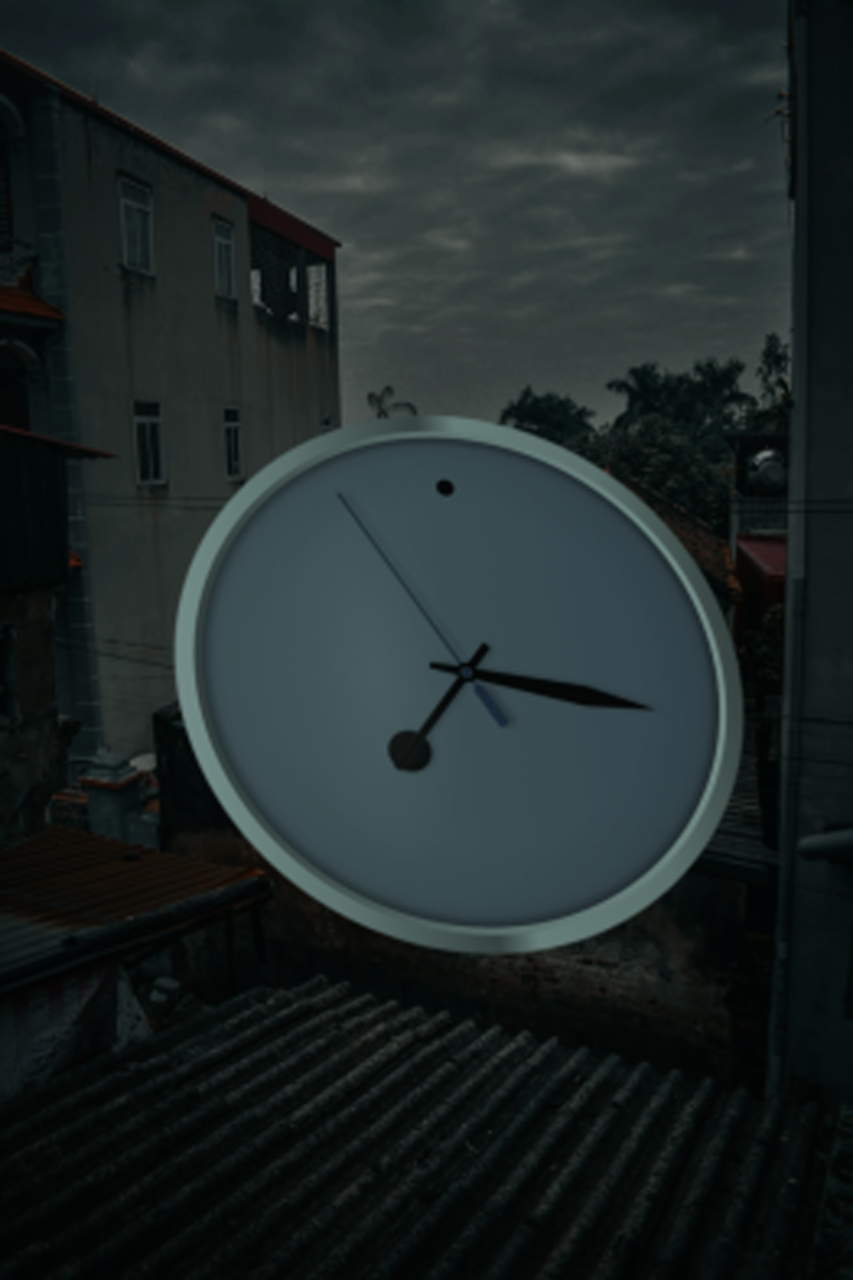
{"hour": 7, "minute": 16, "second": 55}
